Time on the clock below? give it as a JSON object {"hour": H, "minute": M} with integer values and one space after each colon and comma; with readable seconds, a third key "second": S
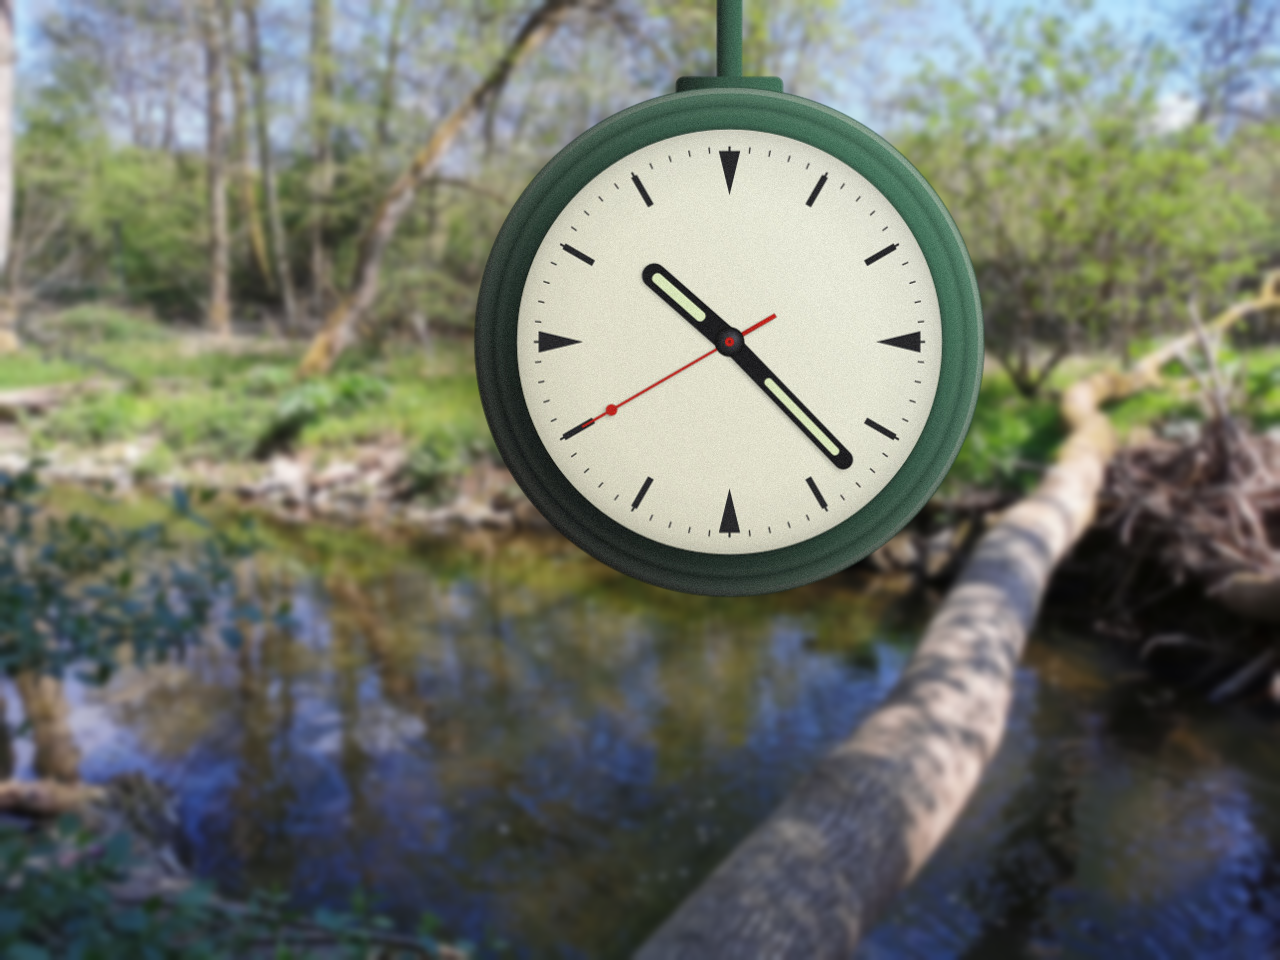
{"hour": 10, "minute": 22, "second": 40}
